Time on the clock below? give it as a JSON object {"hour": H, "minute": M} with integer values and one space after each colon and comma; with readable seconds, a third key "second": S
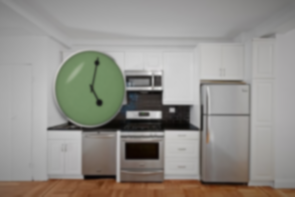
{"hour": 5, "minute": 2}
